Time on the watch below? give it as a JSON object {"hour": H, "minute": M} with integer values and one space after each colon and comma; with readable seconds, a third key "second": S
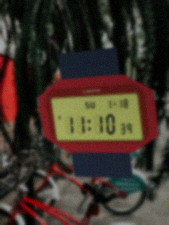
{"hour": 11, "minute": 10}
